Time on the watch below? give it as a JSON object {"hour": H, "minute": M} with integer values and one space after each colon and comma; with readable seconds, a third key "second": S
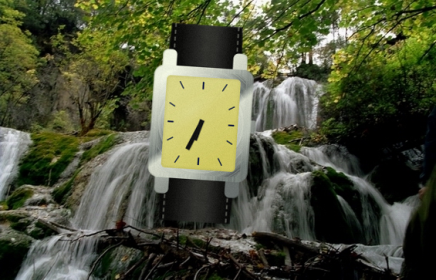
{"hour": 6, "minute": 34}
